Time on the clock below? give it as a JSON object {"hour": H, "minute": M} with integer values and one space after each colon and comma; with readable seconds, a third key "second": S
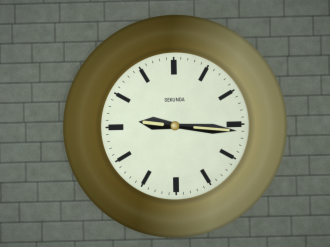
{"hour": 9, "minute": 16}
